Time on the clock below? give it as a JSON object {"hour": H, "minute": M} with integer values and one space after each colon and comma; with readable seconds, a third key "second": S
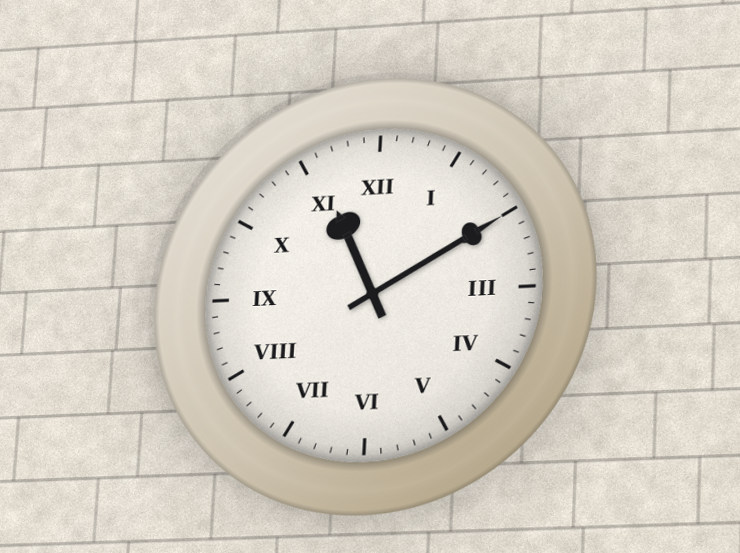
{"hour": 11, "minute": 10}
